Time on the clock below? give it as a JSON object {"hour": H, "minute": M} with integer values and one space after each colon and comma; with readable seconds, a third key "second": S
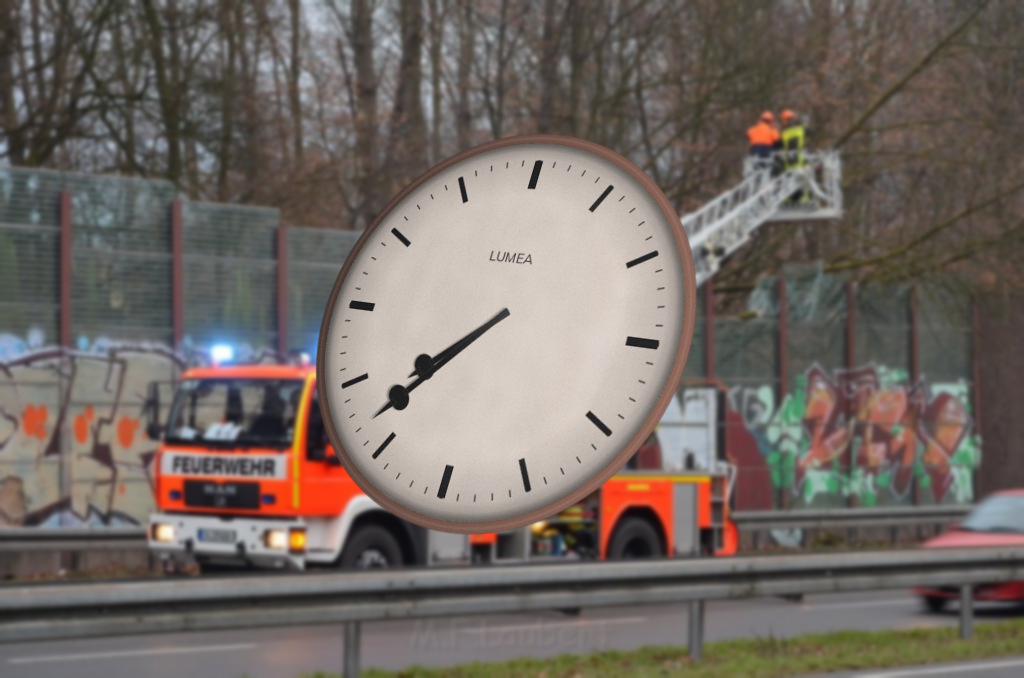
{"hour": 7, "minute": 37}
